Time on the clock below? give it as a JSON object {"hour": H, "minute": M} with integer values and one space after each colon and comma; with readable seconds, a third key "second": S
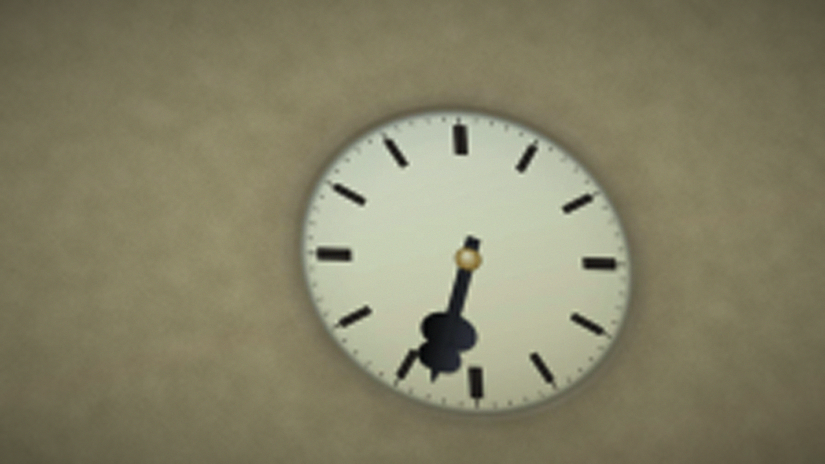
{"hour": 6, "minute": 33}
